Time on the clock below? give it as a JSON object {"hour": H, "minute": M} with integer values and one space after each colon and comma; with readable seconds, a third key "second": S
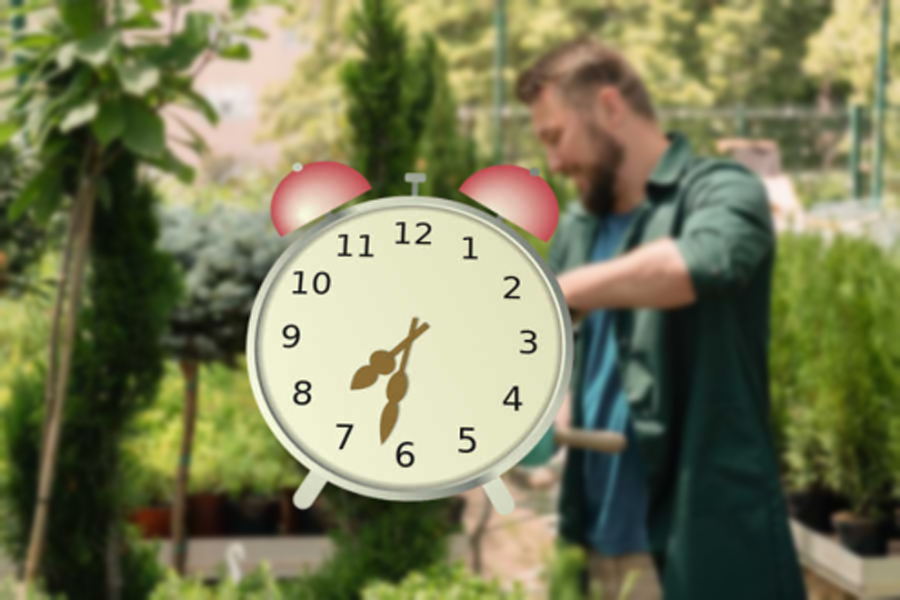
{"hour": 7, "minute": 32}
